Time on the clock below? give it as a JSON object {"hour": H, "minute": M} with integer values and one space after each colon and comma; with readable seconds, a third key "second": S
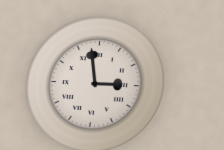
{"hour": 2, "minute": 58}
